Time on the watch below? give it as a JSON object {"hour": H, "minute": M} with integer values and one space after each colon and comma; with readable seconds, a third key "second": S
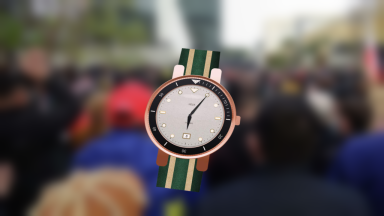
{"hour": 6, "minute": 5}
